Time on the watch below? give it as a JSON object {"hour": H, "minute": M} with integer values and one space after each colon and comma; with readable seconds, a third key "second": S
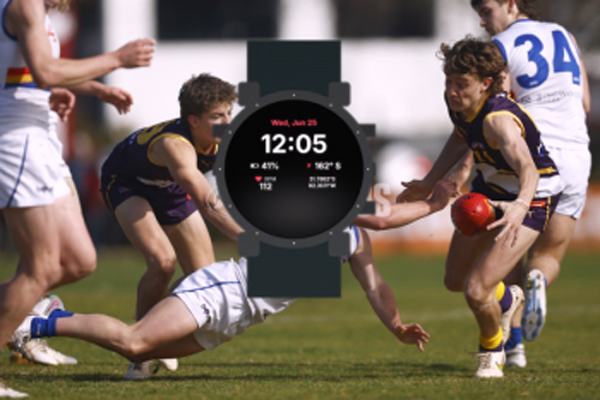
{"hour": 12, "minute": 5}
